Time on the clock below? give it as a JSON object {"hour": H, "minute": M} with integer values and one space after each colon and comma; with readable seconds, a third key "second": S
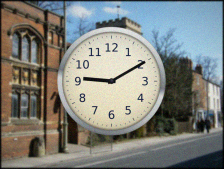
{"hour": 9, "minute": 10}
